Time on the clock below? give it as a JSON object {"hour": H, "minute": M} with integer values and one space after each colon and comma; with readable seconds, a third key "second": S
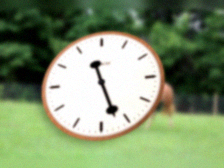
{"hour": 11, "minute": 27}
